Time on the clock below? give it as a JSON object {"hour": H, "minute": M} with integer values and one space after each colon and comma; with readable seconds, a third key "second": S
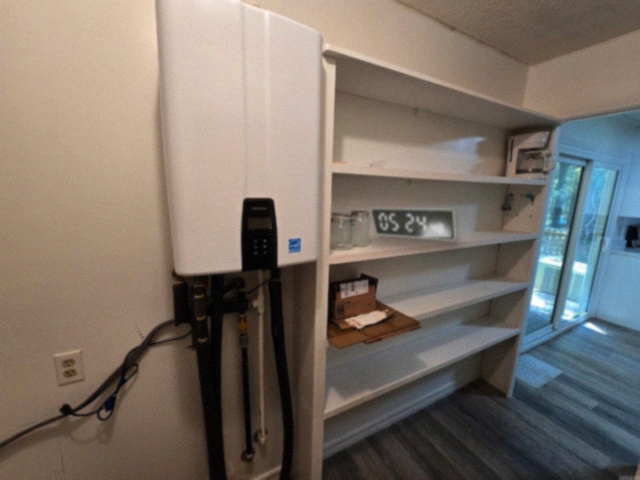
{"hour": 5, "minute": 24}
